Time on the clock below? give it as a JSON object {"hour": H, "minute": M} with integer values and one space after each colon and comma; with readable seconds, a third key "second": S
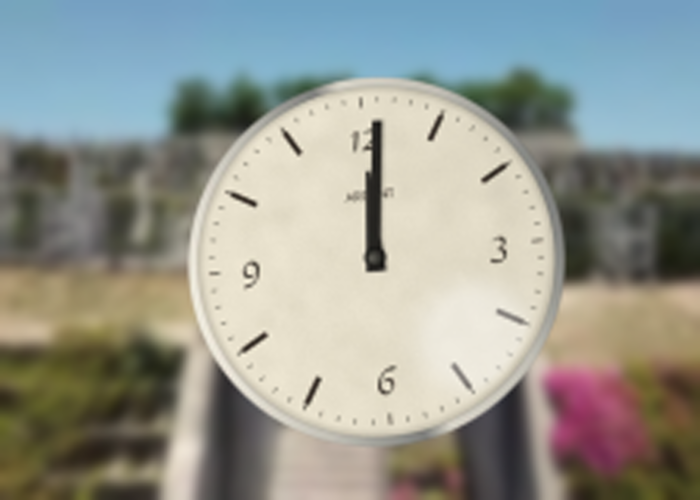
{"hour": 12, "minute": 1}
